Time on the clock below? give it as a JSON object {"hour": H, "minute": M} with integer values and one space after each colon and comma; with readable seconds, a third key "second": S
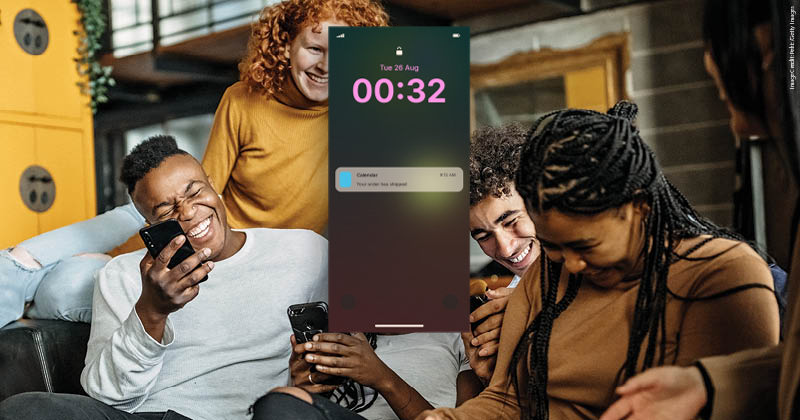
{"hour": 0, "minute": 32}
